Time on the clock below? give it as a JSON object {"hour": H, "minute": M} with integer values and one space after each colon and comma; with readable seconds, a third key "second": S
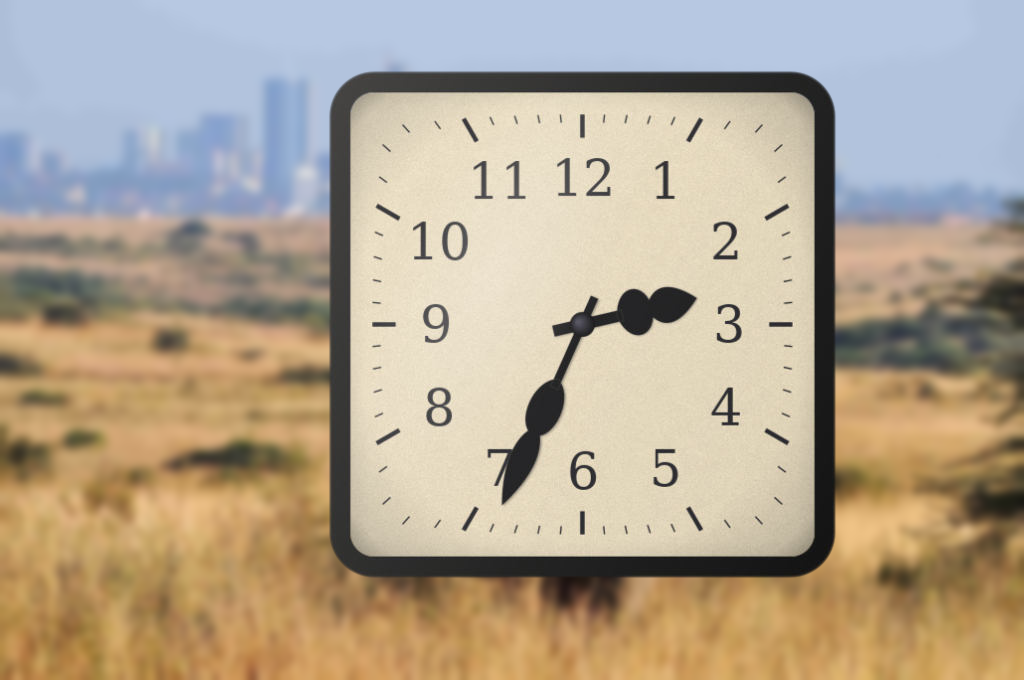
{"hour": 2, "minute": 34}
